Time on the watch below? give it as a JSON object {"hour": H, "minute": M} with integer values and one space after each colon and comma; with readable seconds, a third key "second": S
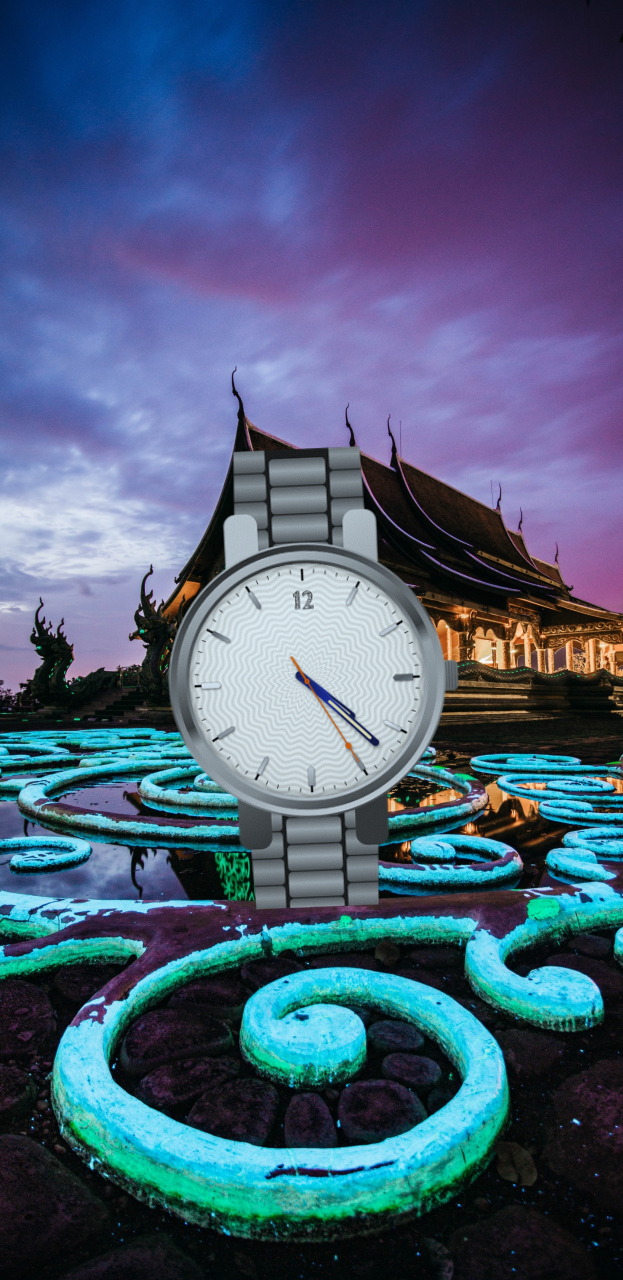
{"hour": 4, "minute": 22, "second": 25}
